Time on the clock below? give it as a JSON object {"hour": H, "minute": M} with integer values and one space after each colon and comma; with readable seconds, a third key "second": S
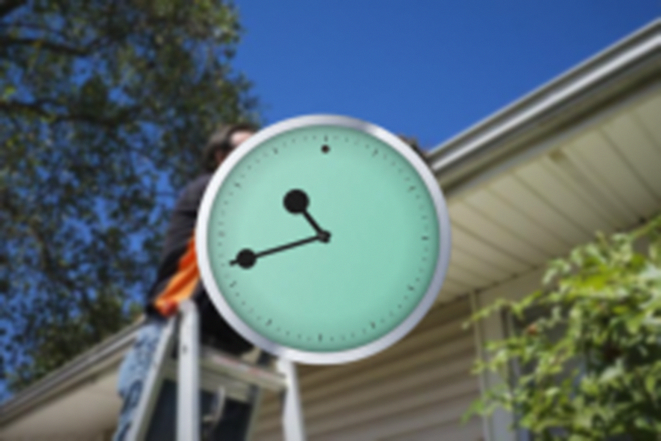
{"hour": 10, "minute": 42}
